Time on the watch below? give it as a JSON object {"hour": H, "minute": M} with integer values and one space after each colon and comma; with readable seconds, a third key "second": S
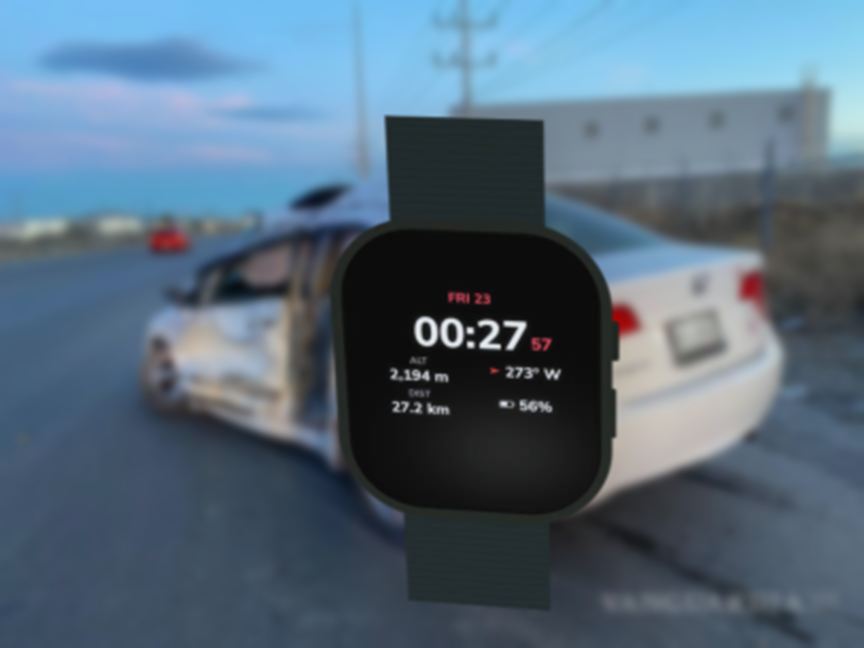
{"hour": 0, "minute": 27}
